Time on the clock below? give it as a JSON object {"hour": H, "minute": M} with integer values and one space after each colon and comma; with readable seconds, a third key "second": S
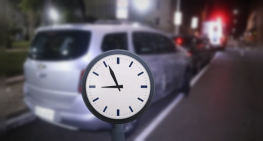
{"hour": 8, "minute": 56}
